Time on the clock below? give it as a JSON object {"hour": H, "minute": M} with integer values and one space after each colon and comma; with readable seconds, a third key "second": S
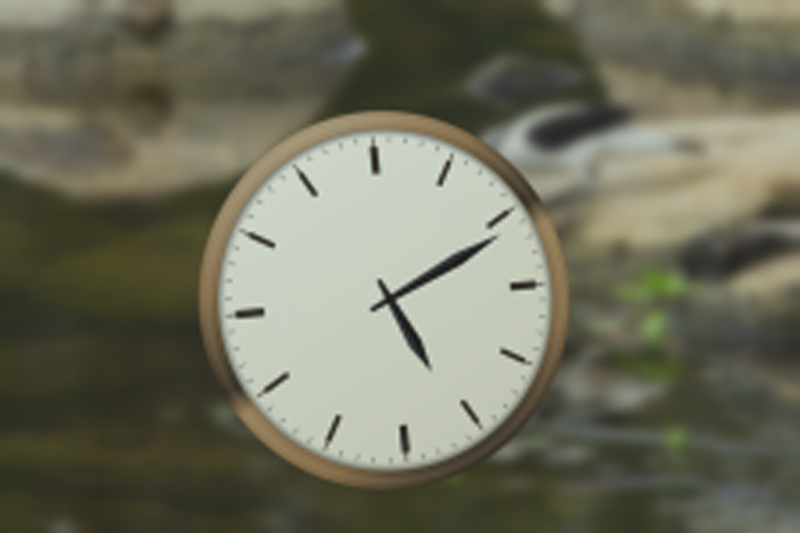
{"hour": 5, "minute": 11}
